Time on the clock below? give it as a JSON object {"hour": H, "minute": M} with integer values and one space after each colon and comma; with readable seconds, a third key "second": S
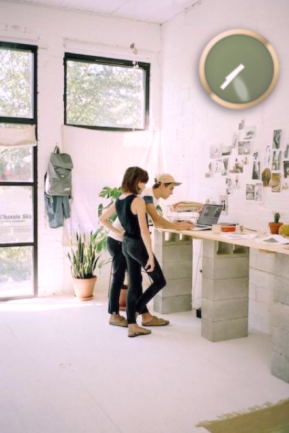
{"hour": 7, "minute": 37}
